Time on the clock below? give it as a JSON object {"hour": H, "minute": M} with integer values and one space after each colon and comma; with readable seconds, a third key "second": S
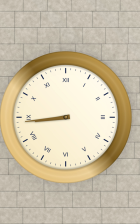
{"hour": 8, "minute": 44}
